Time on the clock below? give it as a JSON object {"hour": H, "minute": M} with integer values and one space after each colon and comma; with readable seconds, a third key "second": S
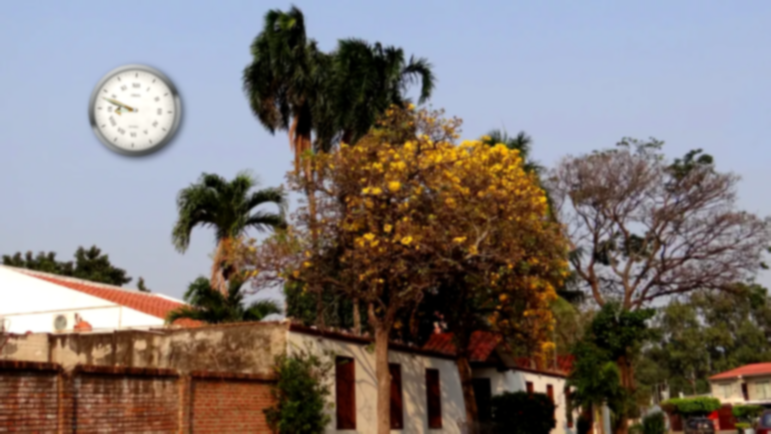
{"hour": 8, "minute": 48}
